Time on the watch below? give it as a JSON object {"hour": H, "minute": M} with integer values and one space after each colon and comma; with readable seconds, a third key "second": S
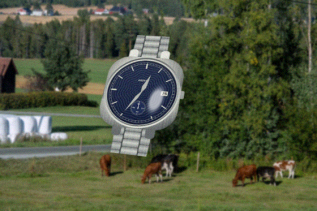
{"hour": 12, "minute": 35}
